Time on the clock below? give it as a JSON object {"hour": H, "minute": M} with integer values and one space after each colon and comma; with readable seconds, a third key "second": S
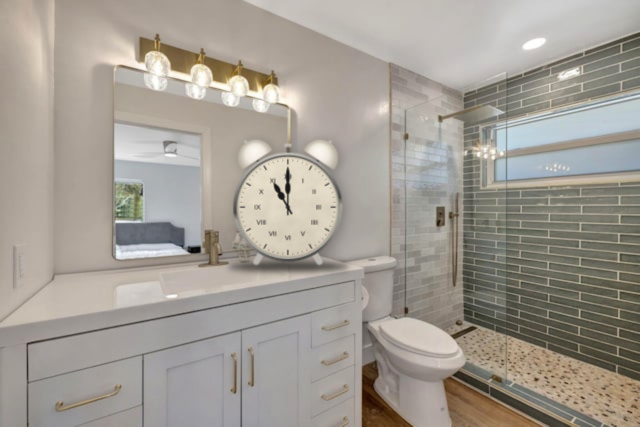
{"hour": 11, "minute": 0}
